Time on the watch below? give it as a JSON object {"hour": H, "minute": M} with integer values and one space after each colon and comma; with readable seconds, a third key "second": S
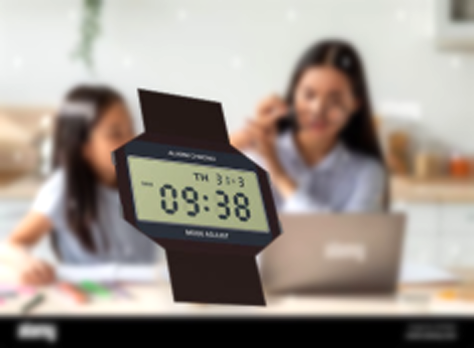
{"hour": 9, "minute": 38}
